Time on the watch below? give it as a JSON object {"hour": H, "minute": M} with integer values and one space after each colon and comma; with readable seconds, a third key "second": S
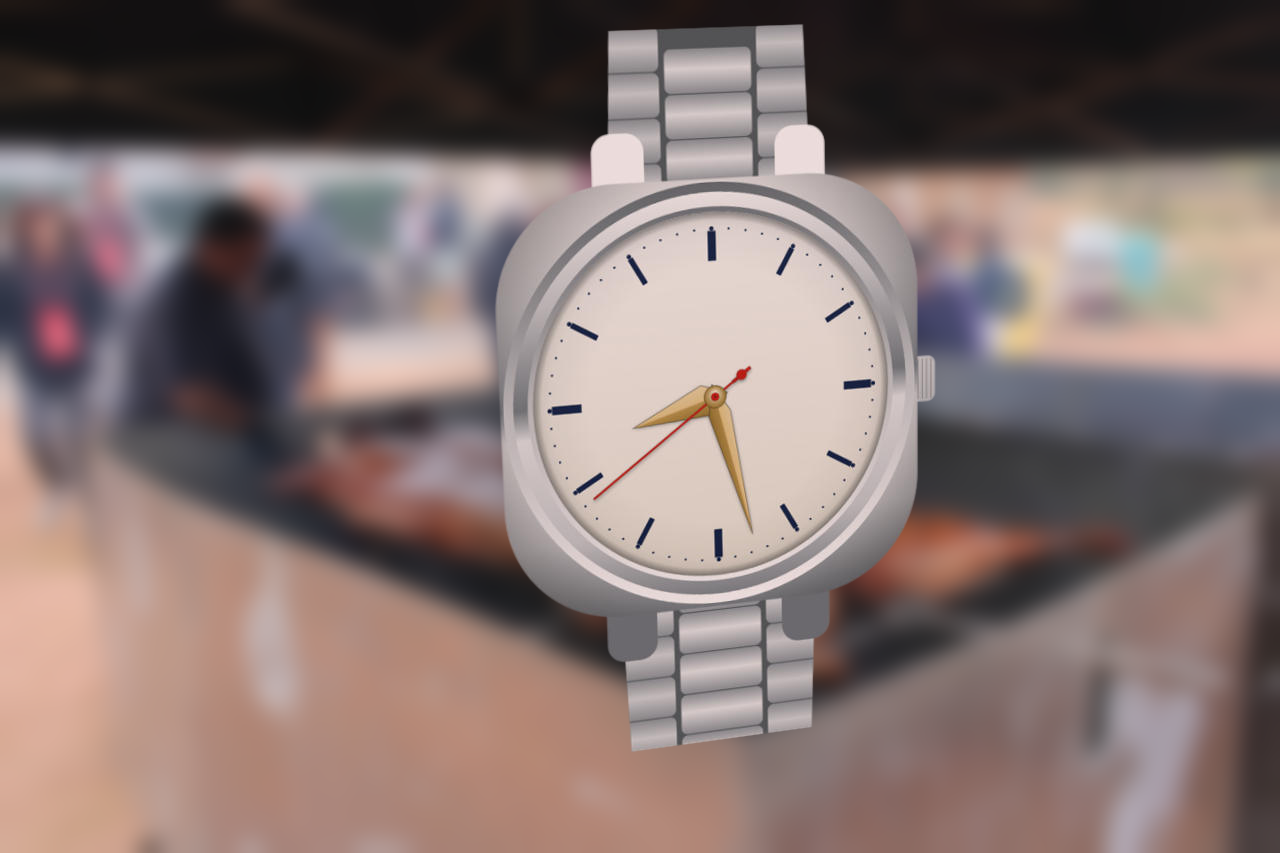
{"hour": 8, "minute": 27, "second": 39}
